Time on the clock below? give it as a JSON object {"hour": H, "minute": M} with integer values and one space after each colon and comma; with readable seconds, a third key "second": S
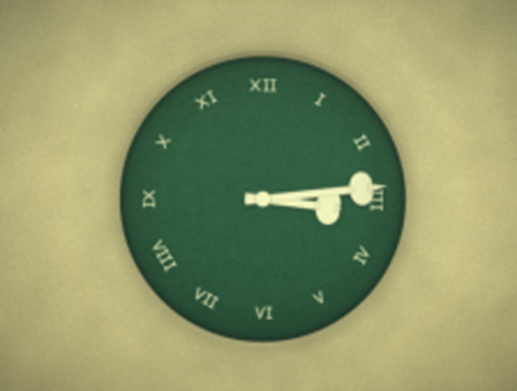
{"hour": 3, "minute": 14}
